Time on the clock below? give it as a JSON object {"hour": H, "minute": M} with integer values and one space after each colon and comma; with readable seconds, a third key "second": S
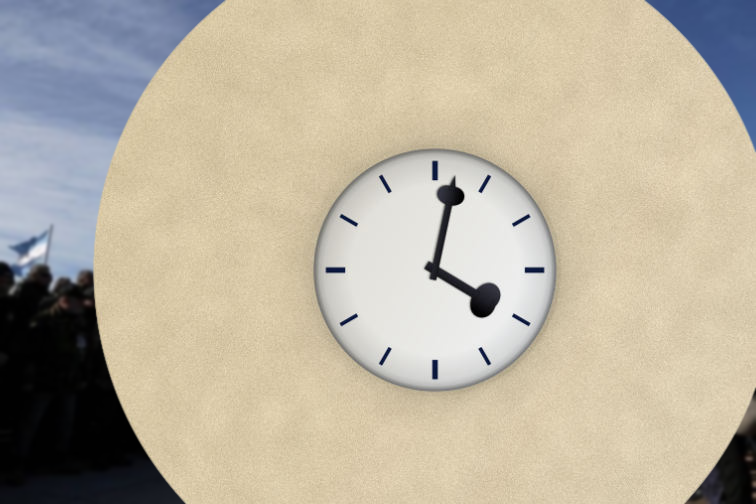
{"hour": 4, "minute": 2}
